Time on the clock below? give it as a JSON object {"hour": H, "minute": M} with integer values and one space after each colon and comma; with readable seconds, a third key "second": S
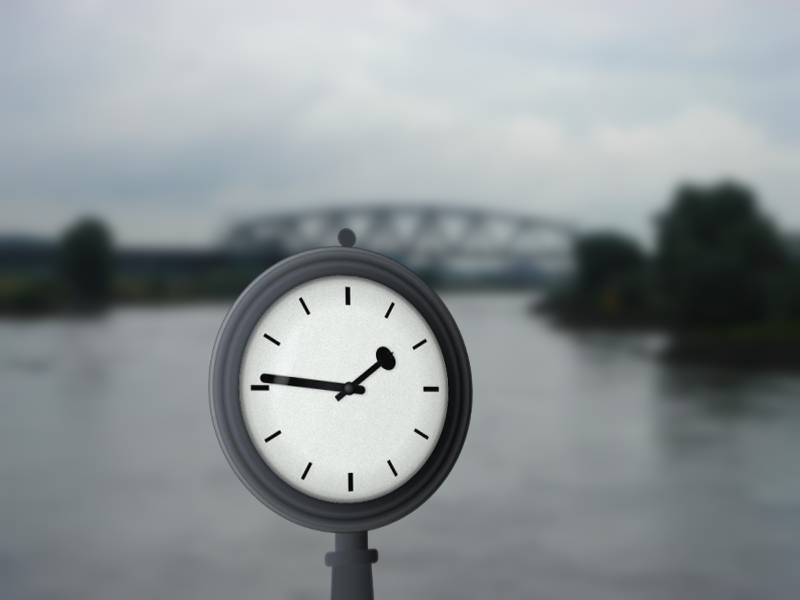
{"hour": 1, "minute": 46}
